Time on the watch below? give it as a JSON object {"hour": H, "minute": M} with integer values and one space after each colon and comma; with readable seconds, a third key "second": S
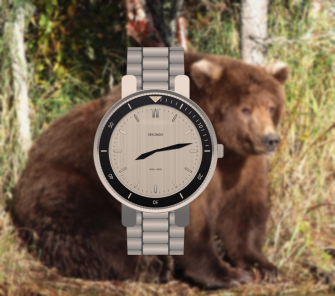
{"hour": 8, "minute": 13}
